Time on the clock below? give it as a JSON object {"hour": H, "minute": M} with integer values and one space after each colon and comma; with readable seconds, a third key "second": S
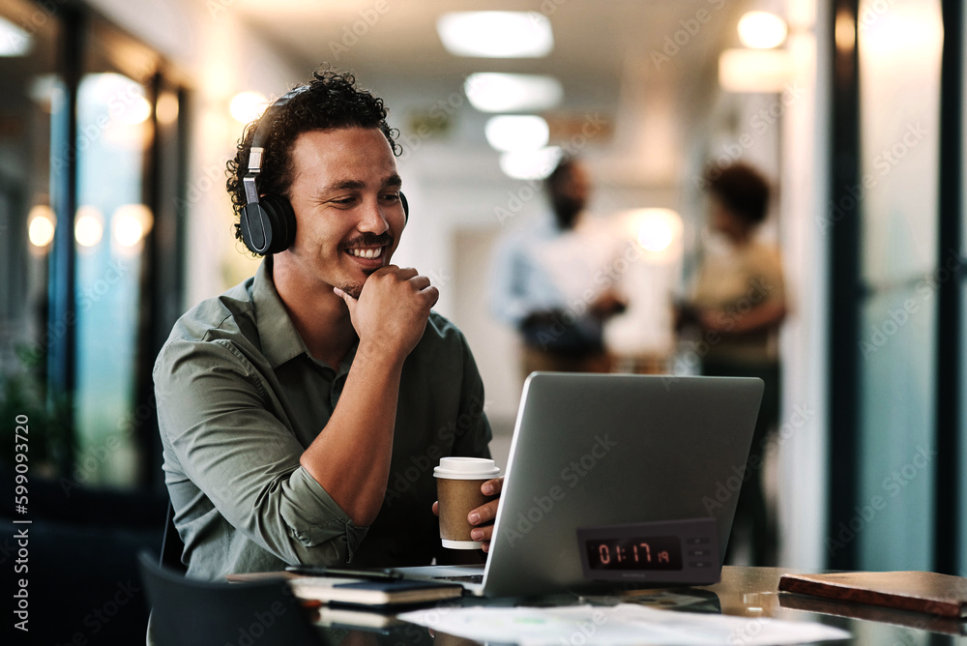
{"hour": 1, "minute": 17}
